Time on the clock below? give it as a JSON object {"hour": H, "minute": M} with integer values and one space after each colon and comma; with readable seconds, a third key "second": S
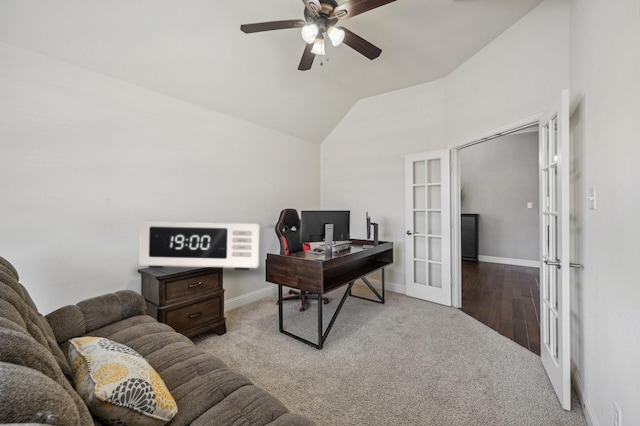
{"hour": 19, "minute": 0}
